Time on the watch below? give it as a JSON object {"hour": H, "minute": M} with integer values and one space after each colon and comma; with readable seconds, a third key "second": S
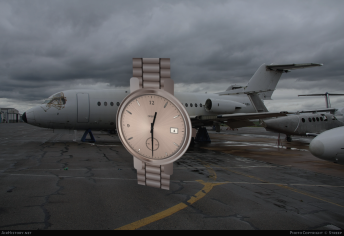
{"hour": 12, "minute": 30}
